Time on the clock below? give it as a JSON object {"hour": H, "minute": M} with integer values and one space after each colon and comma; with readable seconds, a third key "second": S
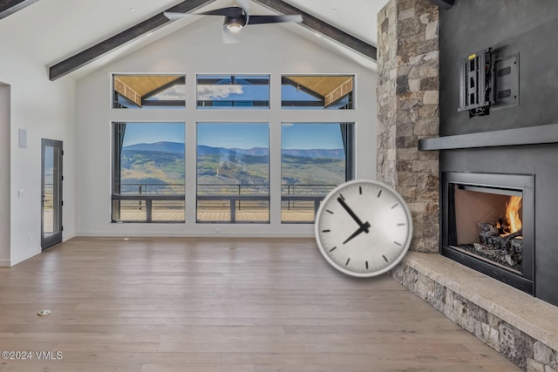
{"hour": 7, "minute": 54}
